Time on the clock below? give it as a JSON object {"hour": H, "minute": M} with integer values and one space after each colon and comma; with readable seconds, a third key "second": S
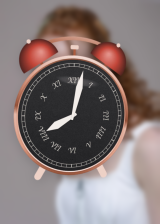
{"hour": 8, "minute": 2}
